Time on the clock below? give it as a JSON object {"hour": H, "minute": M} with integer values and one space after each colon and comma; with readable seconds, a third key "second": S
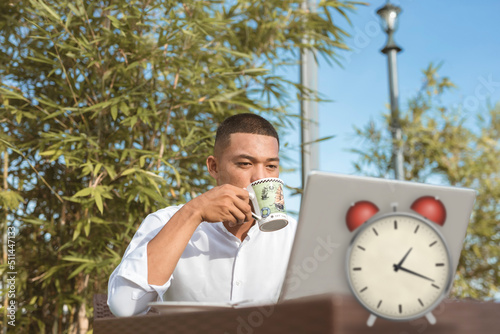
{"hour": 1, "minute": 19}
